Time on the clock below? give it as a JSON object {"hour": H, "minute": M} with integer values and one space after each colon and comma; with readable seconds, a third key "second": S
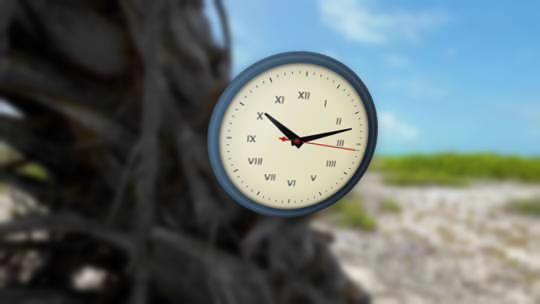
{"hour": 10, "minute": 12, "second": 16}
